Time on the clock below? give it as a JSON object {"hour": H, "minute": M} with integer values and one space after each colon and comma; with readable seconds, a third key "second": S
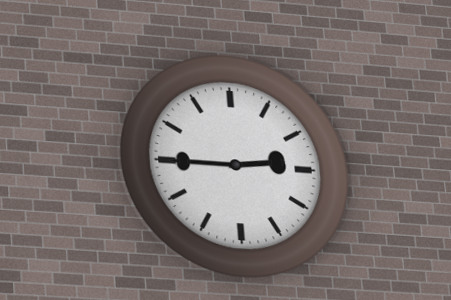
{"hour": 2, "minute": 45}
